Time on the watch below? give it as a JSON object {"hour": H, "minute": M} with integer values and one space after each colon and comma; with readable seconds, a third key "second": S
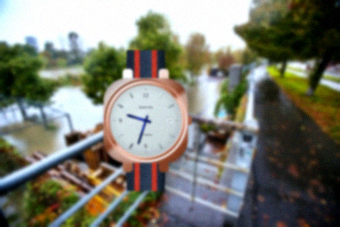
{"hour": 9, "minute": 33}
